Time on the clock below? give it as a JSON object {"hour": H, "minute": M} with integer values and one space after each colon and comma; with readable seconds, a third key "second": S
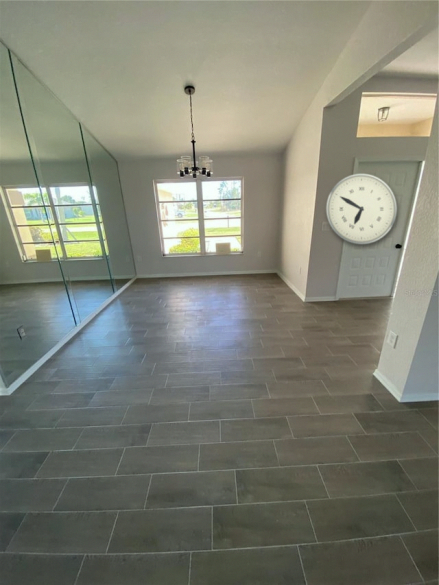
{"hour": 6, "minute": 50}
